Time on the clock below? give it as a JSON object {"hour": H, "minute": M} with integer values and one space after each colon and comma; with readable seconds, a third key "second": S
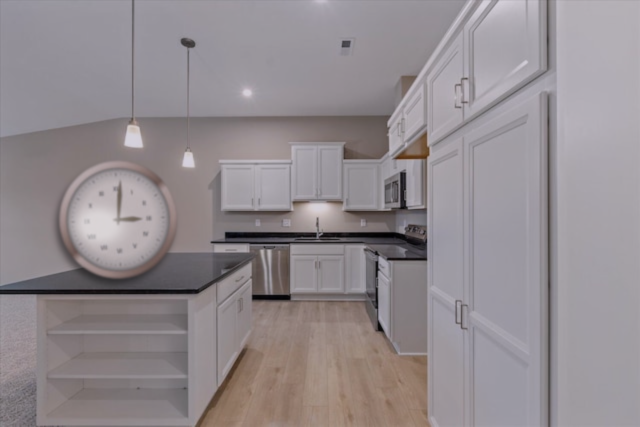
{"hour": 3, "minute": 1}
